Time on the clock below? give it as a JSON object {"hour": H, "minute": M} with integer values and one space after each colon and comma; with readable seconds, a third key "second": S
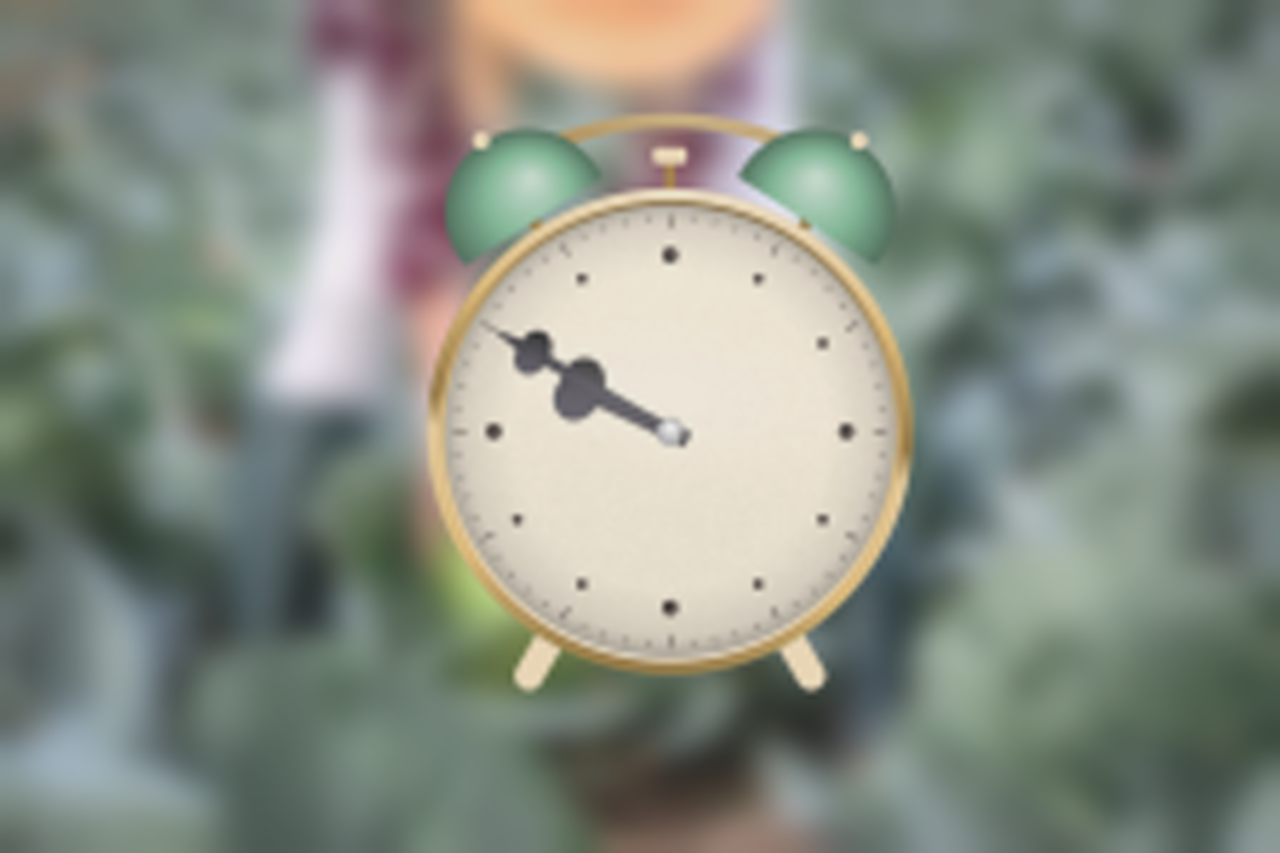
{"hour": 9, "minute": 50}
